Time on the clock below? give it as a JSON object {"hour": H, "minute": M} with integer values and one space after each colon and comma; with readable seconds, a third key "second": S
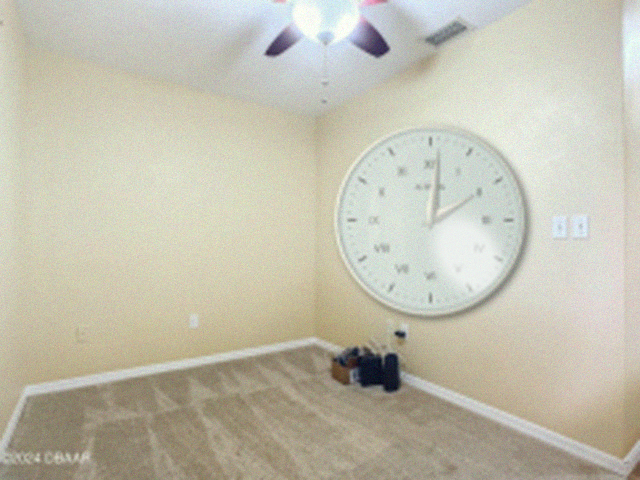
{"hour": 2, "minute": 1}
